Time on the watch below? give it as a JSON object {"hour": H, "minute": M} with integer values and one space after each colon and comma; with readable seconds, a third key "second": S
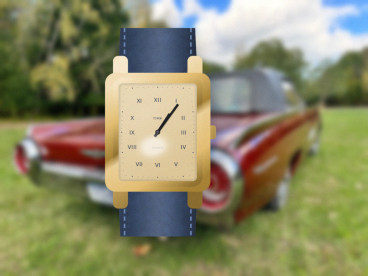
{"hour": 1, "minute": 6}
